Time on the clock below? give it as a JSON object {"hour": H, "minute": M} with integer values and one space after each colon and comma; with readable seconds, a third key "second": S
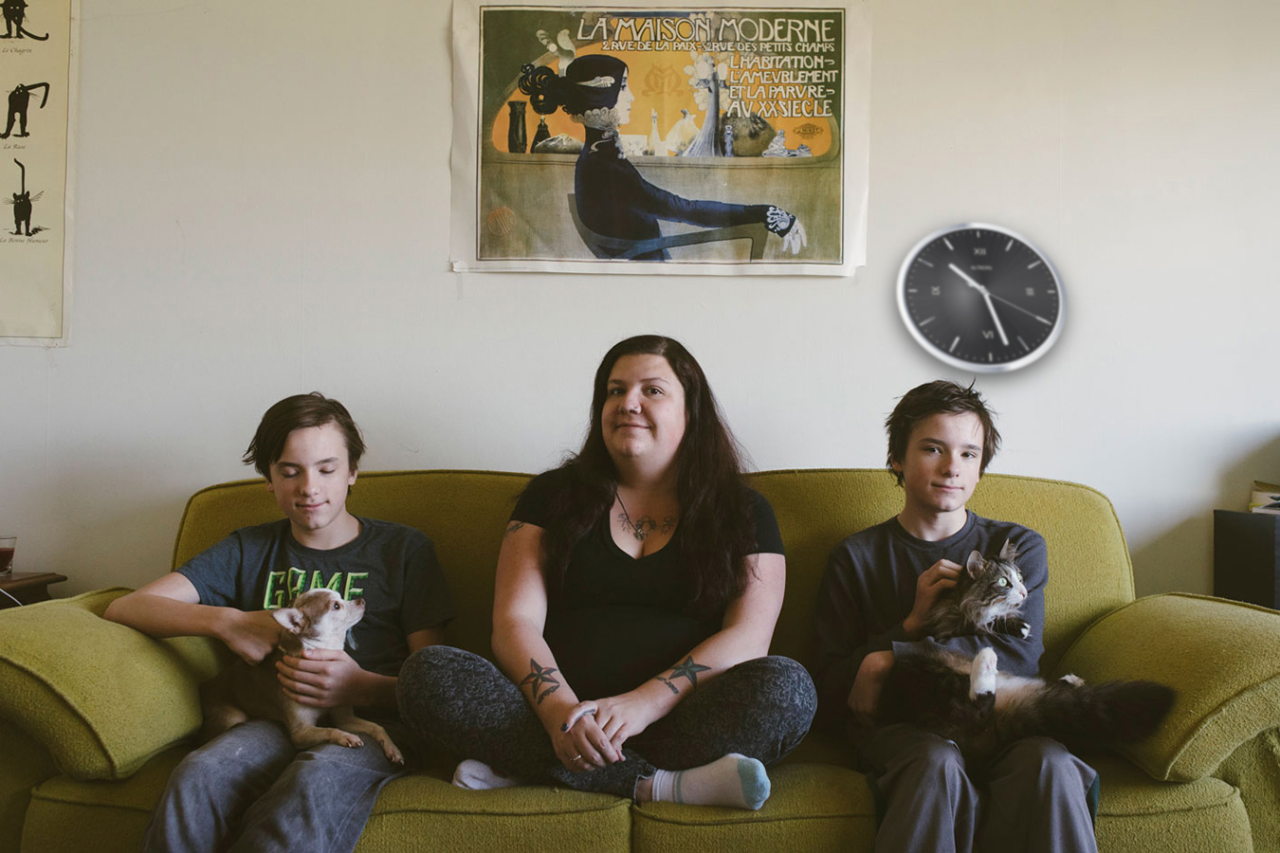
{"hour": 10, "minute": 27, "second": 20}
